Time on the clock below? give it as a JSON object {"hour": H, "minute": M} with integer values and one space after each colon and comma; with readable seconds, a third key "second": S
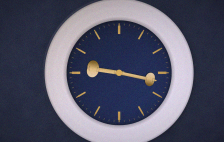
{"hour": 9, "minute": 17}
